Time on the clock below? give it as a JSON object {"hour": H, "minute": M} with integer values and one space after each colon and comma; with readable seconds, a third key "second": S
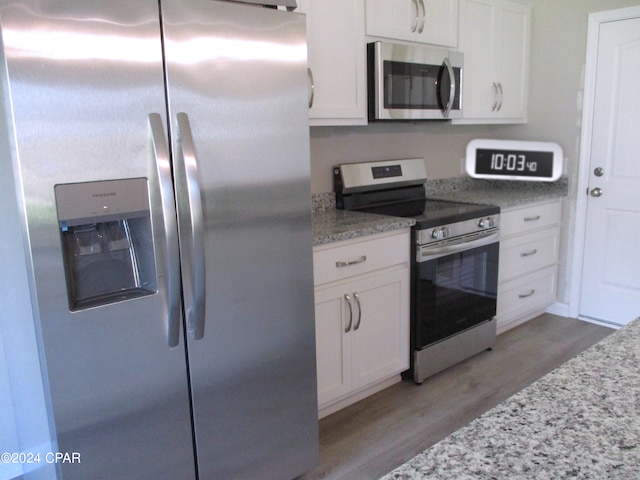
{"hour": 10, "minute": 3}
